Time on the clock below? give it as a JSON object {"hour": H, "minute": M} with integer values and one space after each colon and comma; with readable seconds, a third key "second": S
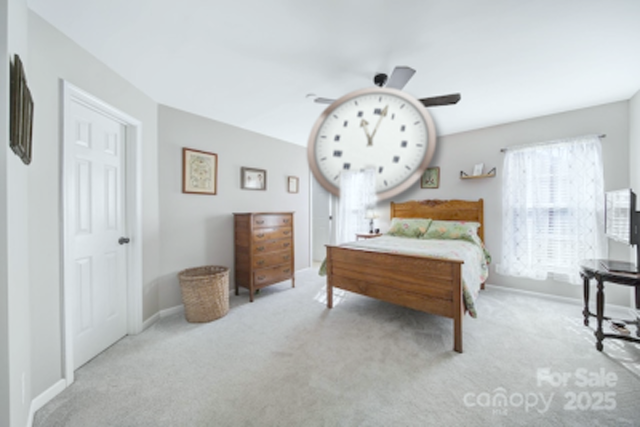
{"hour": 11, "minute": 2}
